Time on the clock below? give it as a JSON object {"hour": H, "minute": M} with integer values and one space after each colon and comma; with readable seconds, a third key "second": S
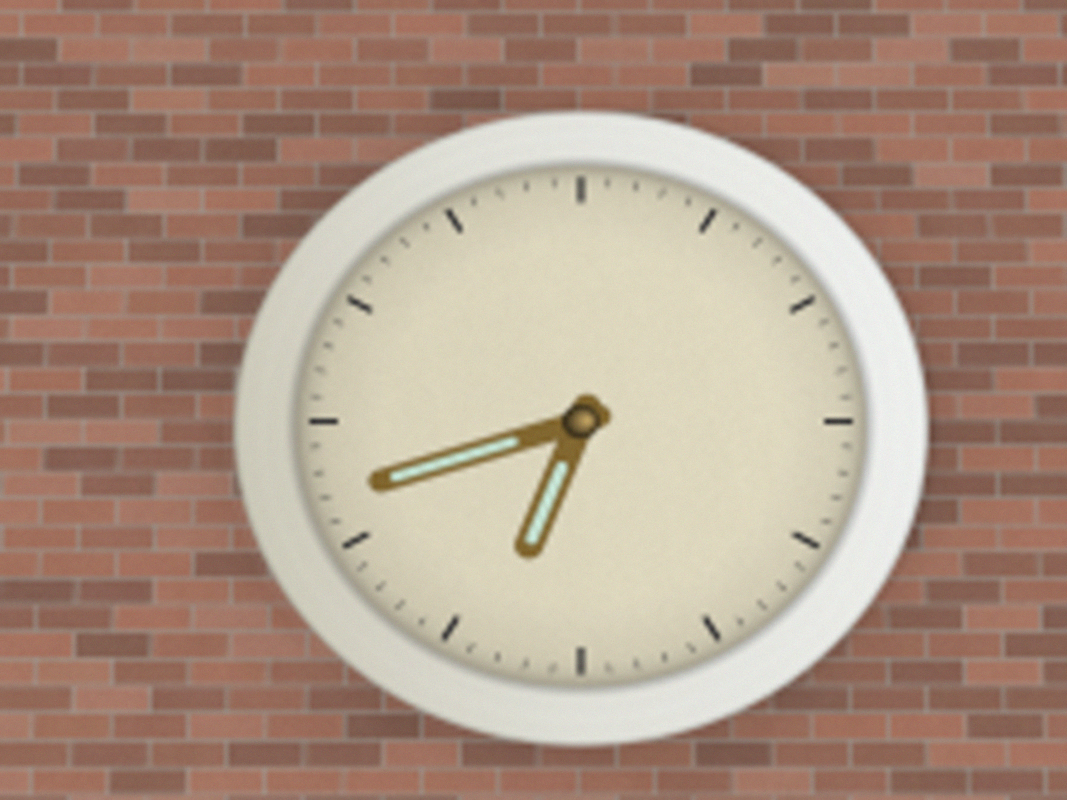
{"hour": 6, "minute": 42}
